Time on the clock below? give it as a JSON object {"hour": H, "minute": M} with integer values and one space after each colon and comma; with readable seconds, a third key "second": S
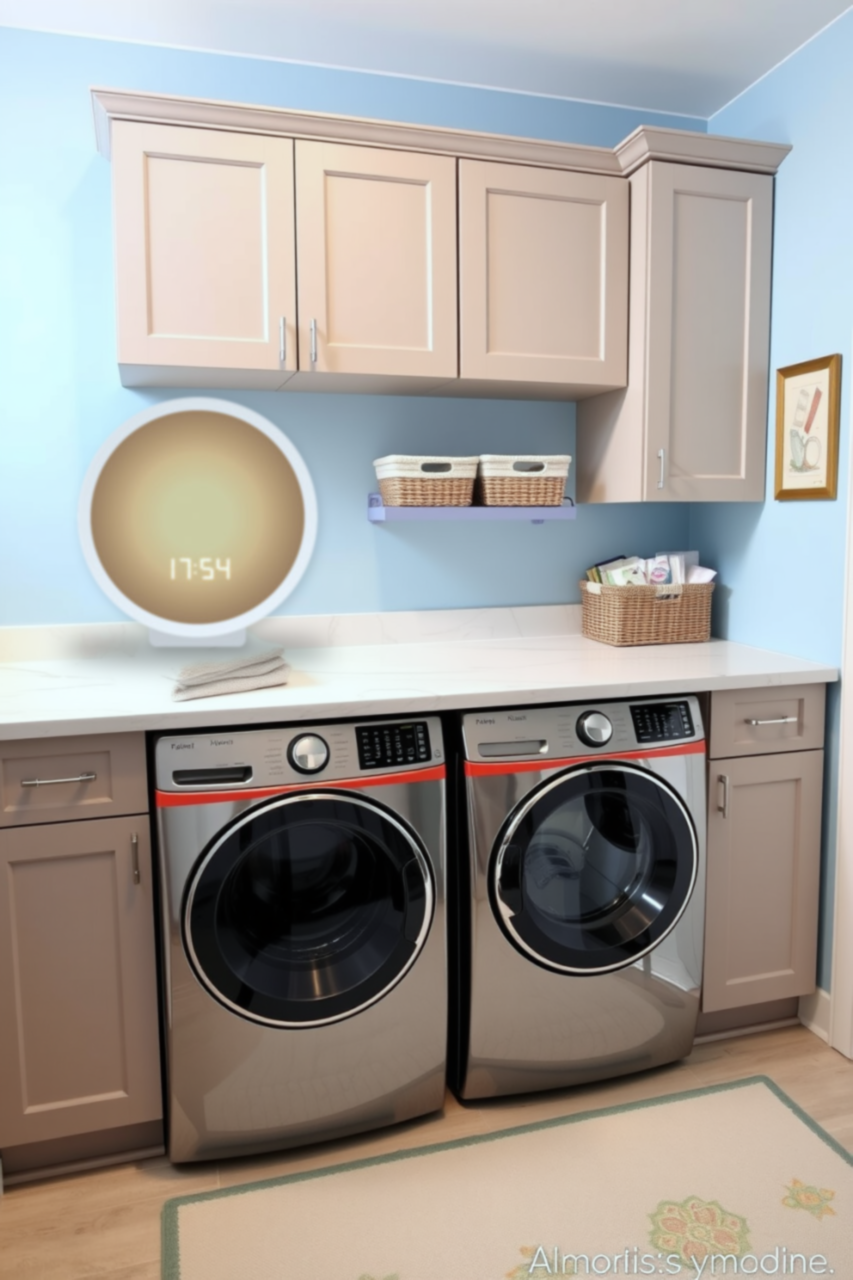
{"hour": 17, "minute": 54}
